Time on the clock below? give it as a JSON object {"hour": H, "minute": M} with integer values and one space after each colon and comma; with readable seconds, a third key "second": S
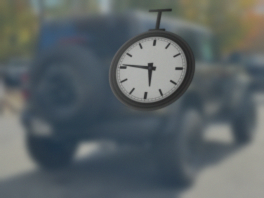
{"hour": 5, "minute": 46}
